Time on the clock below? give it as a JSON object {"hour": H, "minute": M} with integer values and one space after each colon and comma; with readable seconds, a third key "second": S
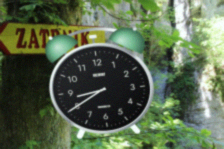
{"hour": 8, "minute": 40}
